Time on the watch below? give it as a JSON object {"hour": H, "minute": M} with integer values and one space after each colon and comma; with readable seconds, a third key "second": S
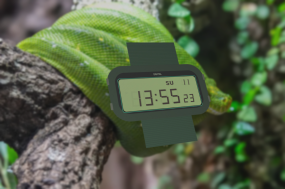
{"hour": 13, "minute": 55, "second": 23}
